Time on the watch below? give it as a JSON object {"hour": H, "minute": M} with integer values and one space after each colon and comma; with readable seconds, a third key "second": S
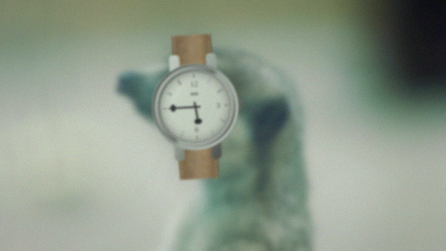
{"hour": 5, "minute": 45}
